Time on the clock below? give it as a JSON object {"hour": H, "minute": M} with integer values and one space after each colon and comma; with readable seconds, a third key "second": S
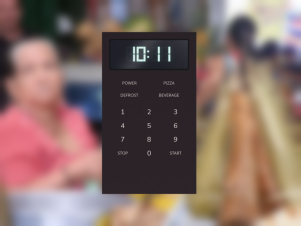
{"hour": 10, "minute": 11}
